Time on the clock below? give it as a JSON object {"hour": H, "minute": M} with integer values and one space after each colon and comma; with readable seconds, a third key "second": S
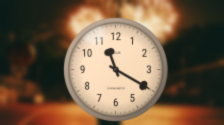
{"hour": 11, "minute": 20}
